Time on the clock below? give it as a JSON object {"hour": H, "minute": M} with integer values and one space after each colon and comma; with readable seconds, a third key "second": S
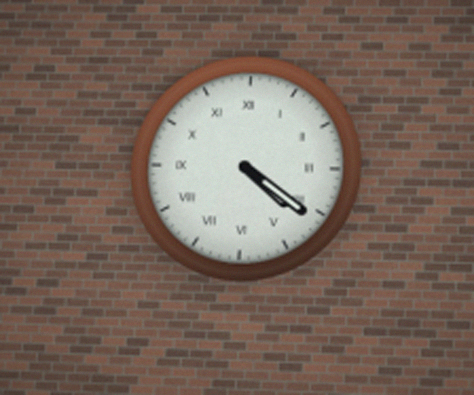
{"hour": 4, "minute": 21}
